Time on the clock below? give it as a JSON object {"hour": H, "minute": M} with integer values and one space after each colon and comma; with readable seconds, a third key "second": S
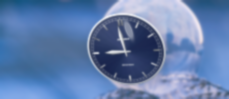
{"hour": 8, "minute": 59}
